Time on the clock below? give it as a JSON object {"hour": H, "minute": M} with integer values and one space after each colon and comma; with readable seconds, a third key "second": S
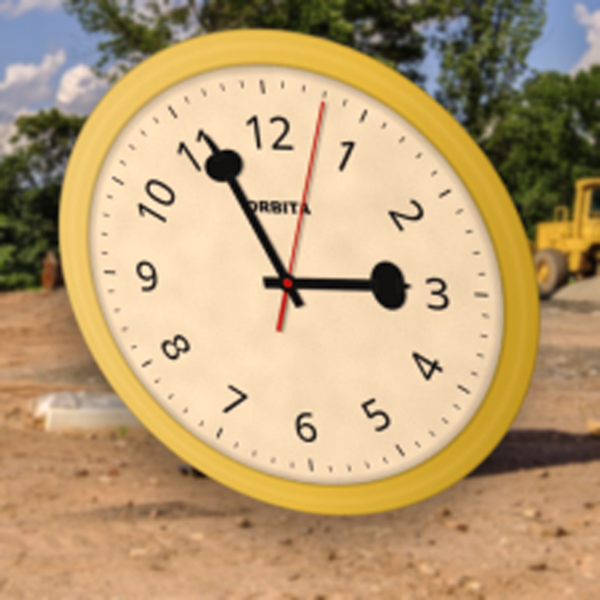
{"hour": 2, "minute": 56, "second": 3}
